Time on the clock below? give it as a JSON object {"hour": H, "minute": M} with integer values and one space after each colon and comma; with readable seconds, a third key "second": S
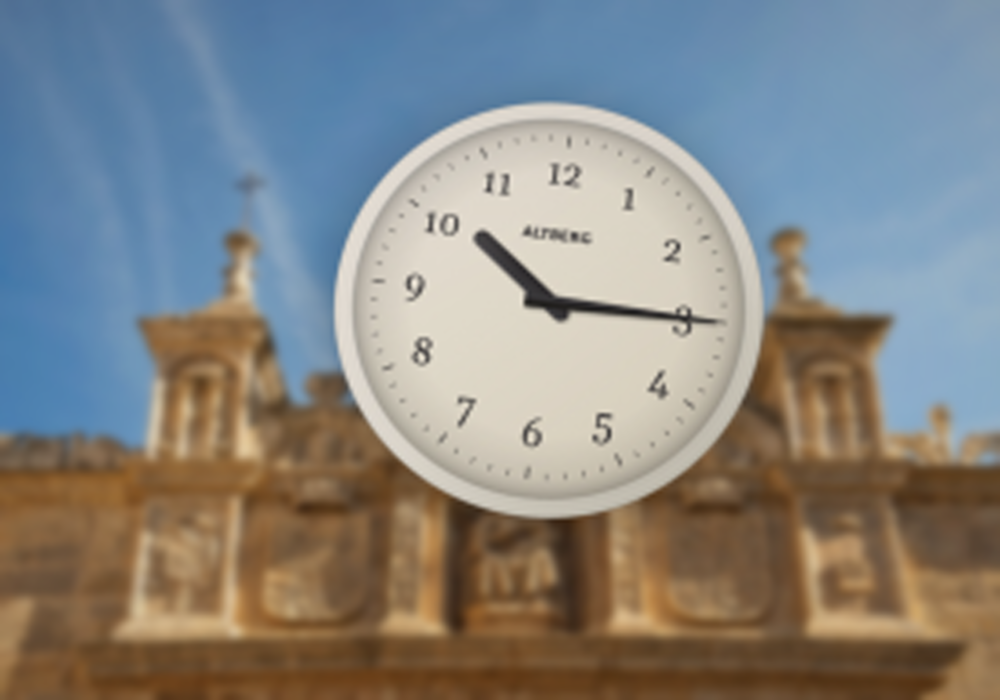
{"hour": 10, "minute": 15}
